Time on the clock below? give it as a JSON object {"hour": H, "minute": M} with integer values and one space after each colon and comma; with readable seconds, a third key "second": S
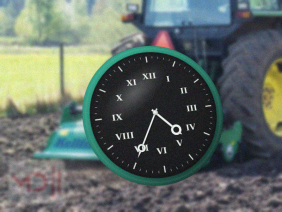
{"hour": 4, "minute": 35}
